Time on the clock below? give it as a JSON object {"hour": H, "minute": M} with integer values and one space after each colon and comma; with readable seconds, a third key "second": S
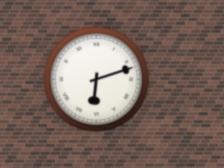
{"hour": 6, "minute": 12}
